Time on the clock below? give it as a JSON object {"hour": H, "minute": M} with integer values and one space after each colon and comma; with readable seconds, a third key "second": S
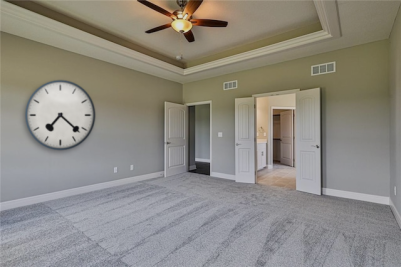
{"hour": 7, "minute": 22}
